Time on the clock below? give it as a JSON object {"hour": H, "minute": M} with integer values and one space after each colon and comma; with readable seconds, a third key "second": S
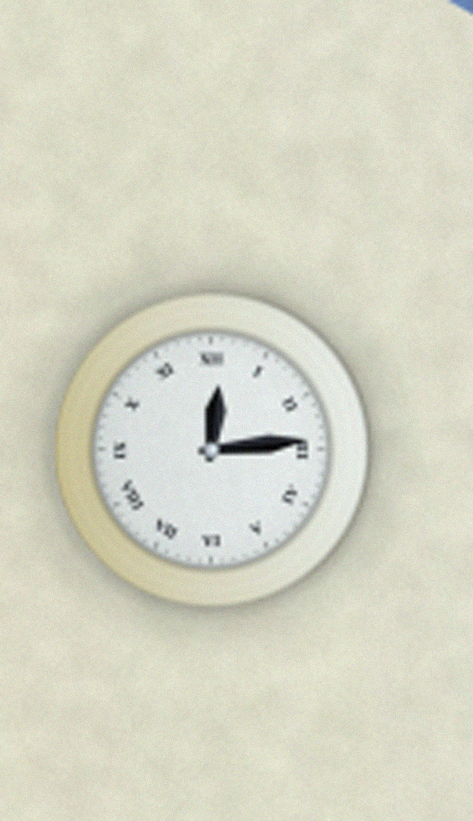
{"hour": 12, "minute": 14}
